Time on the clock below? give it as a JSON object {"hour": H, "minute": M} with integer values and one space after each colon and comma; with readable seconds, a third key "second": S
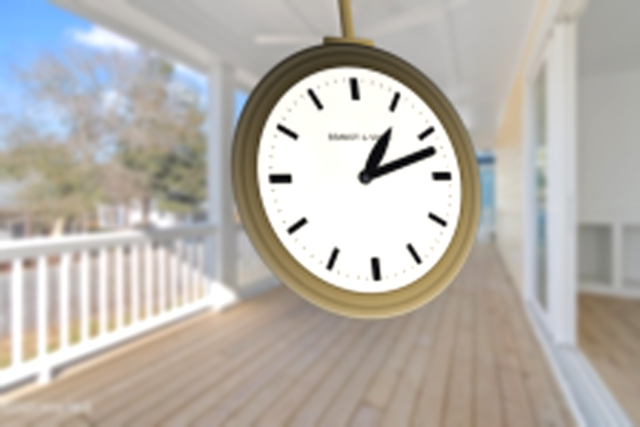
{"hour": 1, "minute": 12}
